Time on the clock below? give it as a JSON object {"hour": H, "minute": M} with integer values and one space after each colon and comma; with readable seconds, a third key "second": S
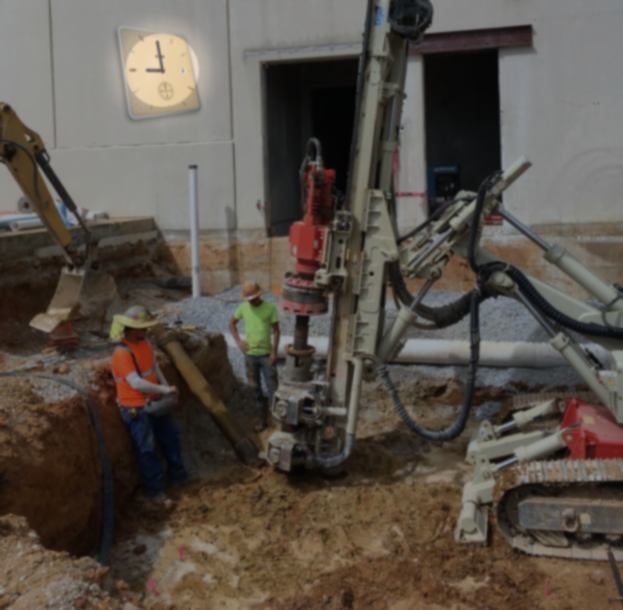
{"hour": 9, "minute": 0}
